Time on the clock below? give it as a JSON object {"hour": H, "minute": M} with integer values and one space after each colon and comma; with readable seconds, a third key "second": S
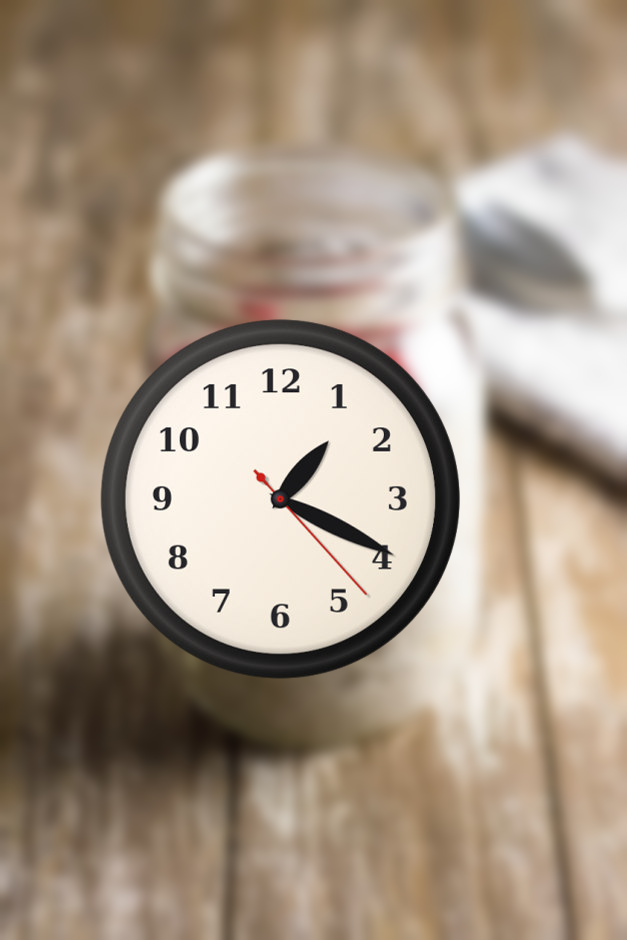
{"hour": 1, "minute": 19, "second": 23}
